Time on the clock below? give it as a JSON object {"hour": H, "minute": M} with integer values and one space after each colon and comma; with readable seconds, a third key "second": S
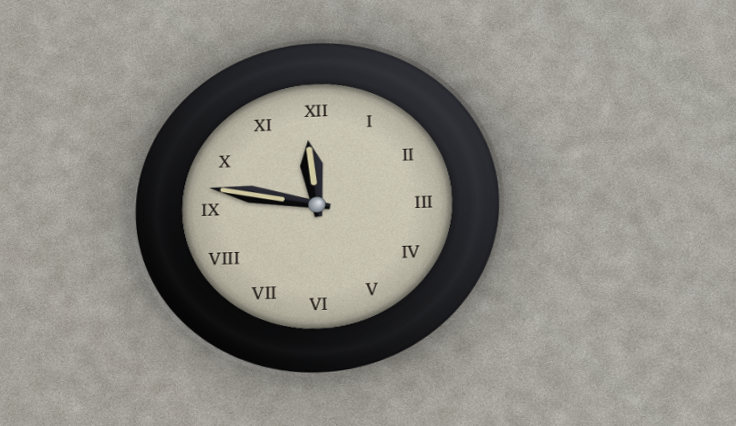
{"hour": 11, "minute": 47}
